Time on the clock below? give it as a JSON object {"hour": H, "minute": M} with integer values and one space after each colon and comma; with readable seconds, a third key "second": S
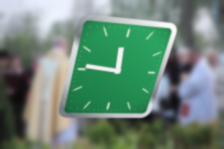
{"hour": 11, "minute": 46}
